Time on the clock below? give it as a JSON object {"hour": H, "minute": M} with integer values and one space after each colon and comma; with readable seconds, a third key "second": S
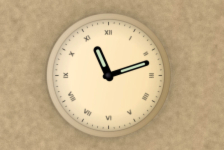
{"hour": 11, "minute": 12}
